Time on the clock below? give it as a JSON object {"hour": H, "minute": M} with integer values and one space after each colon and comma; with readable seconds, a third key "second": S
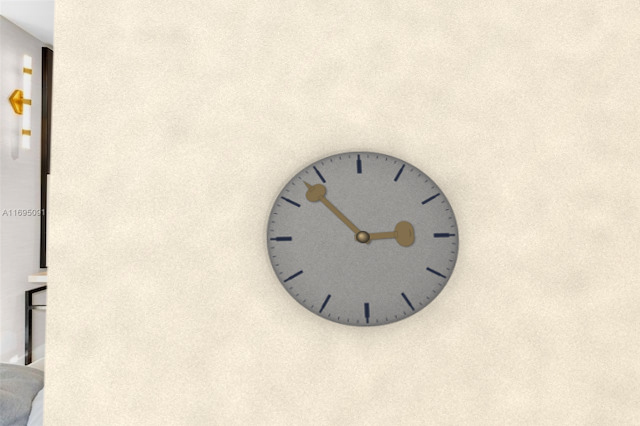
{"hour": 2, "minute": 53}
